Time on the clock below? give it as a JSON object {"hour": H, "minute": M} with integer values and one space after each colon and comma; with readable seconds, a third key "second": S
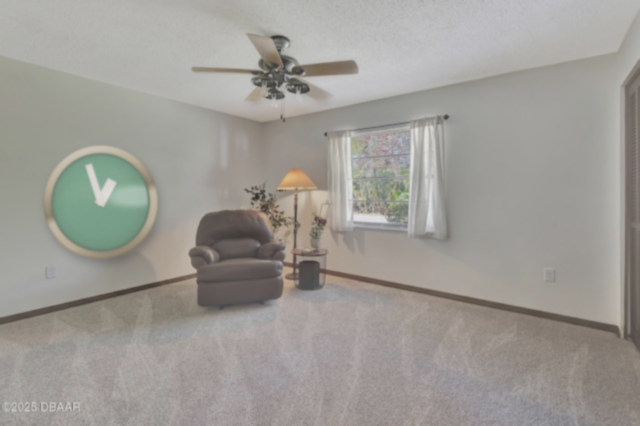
{"hour": 12, "minute": 57}
